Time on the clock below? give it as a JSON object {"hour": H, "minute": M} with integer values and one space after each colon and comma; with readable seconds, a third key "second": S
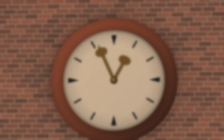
{"hour": 12, "minute": 56}
